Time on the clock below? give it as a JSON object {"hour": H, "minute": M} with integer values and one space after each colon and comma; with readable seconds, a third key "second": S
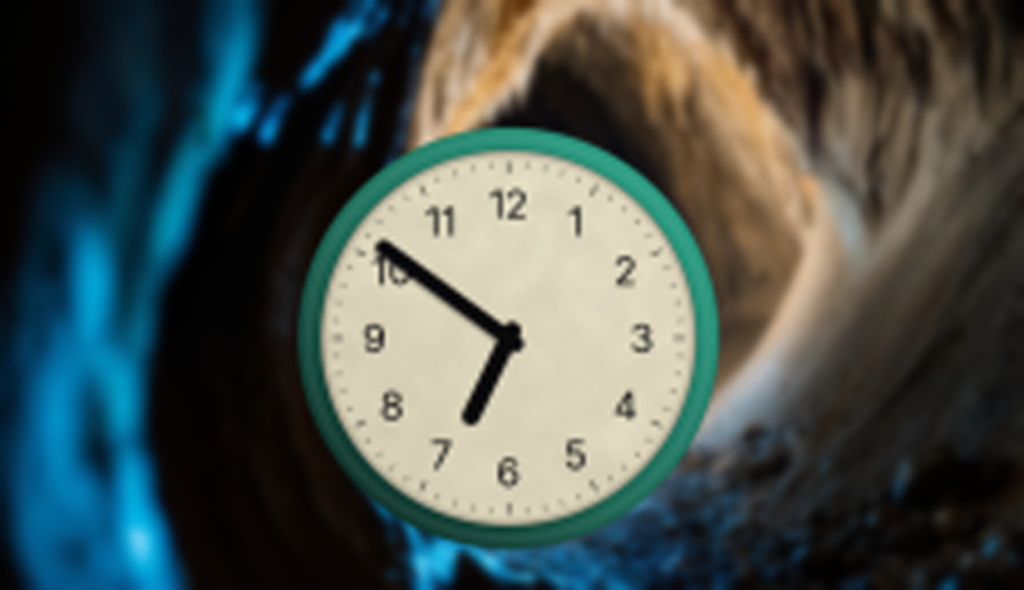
{"hour": 6, "minute": 51}
